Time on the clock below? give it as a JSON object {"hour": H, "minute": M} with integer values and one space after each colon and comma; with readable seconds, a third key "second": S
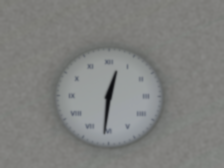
{"hour": 12, "minute": 31}
